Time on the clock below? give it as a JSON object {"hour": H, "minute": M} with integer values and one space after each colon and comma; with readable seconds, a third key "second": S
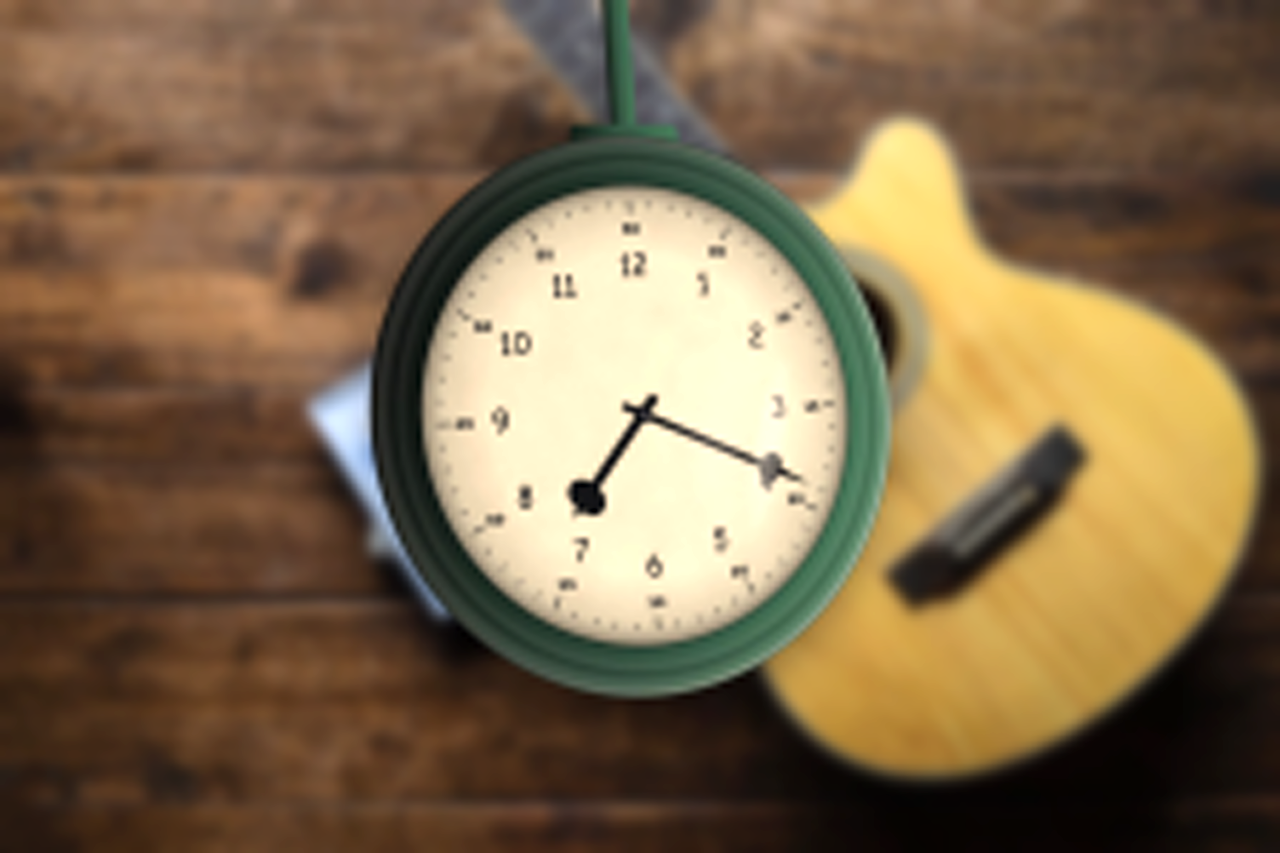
{"hour": 7, "minute": 19}
